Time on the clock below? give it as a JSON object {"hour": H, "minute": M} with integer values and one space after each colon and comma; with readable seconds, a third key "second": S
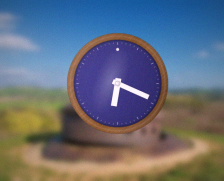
{"hour": 6, "minute": 19}
